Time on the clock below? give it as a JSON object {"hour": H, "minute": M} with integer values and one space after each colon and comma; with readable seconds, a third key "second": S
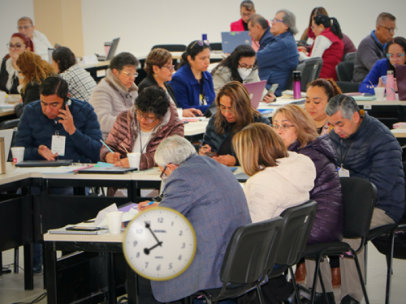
{"hour": 7, "minute": 54}
